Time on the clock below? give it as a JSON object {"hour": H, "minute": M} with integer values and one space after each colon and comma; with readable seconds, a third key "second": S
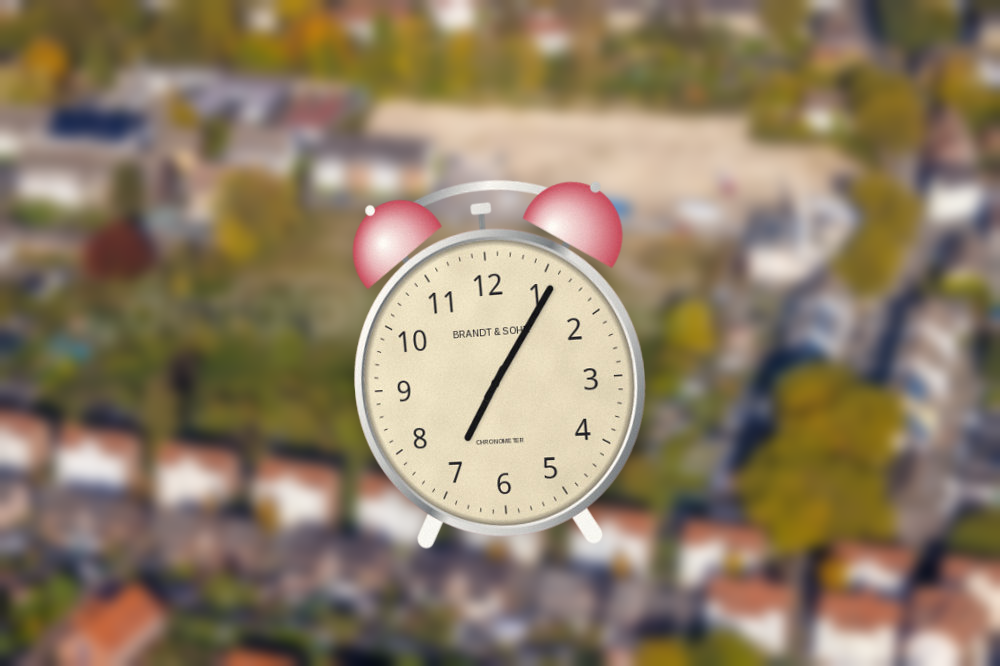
{"hour": 7, "minute": 6}
